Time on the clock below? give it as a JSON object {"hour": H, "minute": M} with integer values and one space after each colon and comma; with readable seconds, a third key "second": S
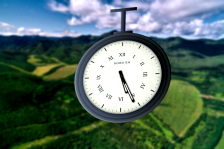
{"hour": 5, "minute": 26}
